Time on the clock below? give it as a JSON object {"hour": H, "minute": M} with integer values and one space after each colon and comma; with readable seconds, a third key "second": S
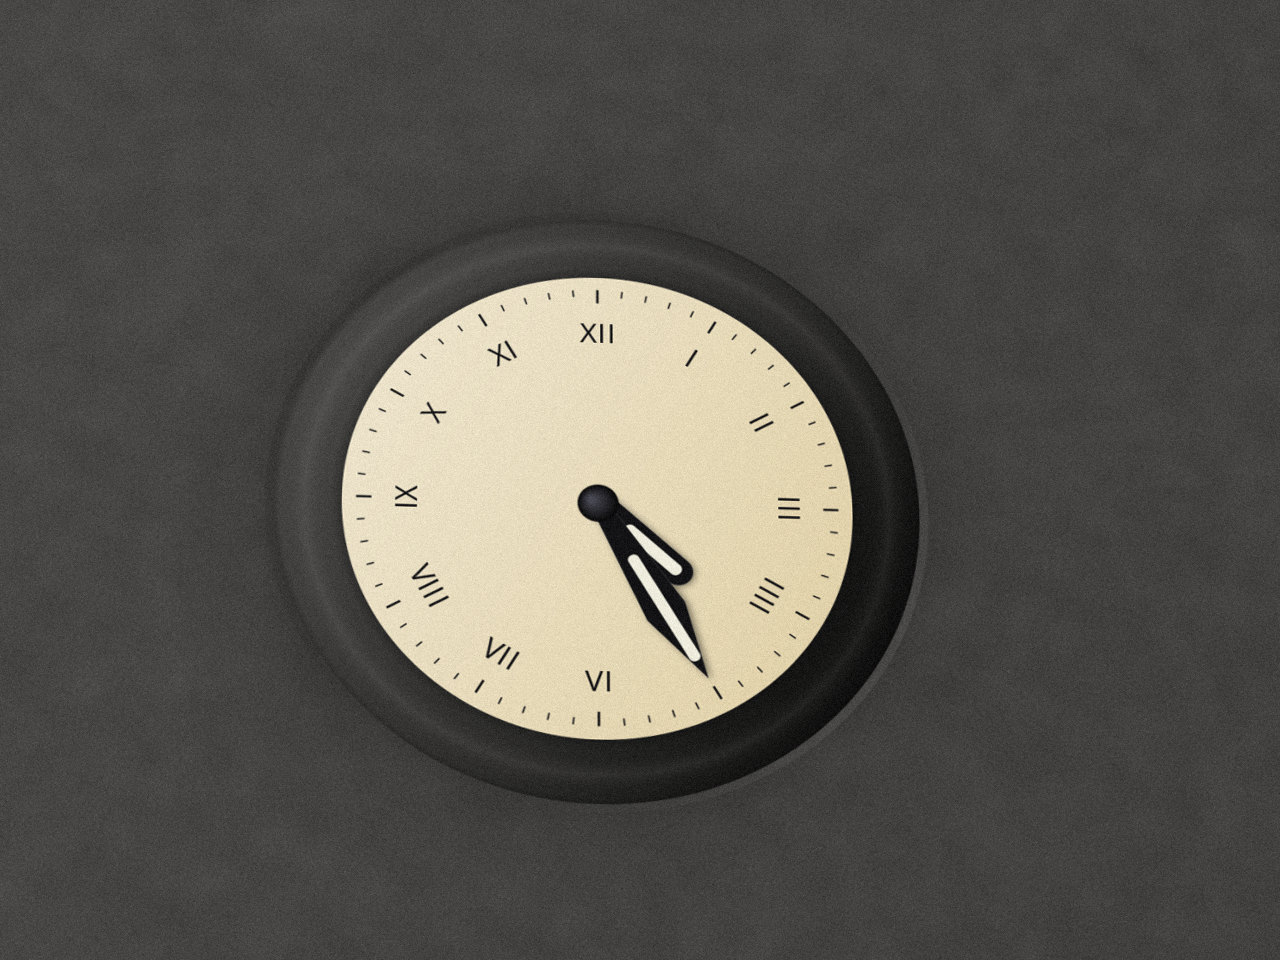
{"hour": 4, "minute": 25}
